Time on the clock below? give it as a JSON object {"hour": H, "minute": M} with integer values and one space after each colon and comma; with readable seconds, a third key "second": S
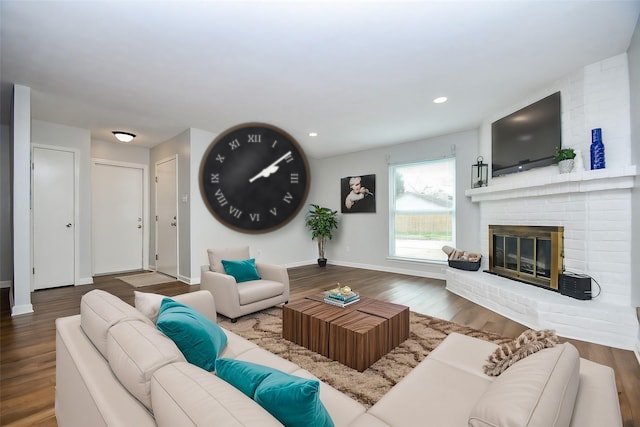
{"hour": 2, "minute": 9}
